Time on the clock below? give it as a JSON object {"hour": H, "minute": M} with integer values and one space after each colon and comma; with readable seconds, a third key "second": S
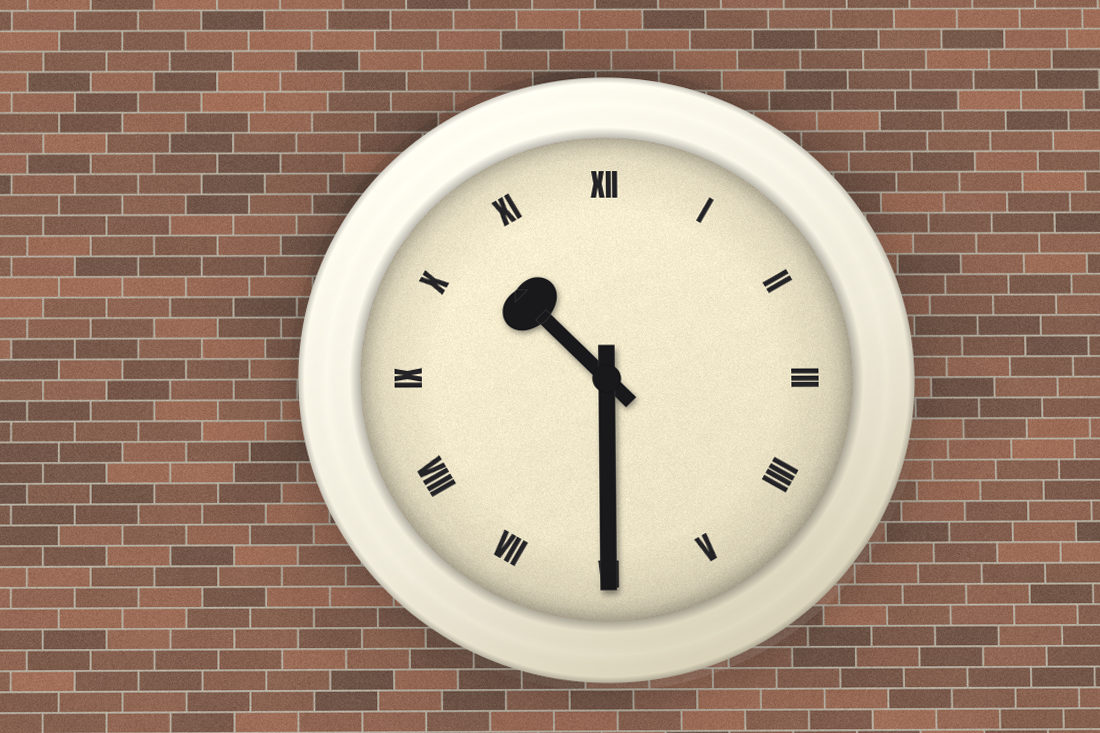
{"hour": 10, "minute": 30}
